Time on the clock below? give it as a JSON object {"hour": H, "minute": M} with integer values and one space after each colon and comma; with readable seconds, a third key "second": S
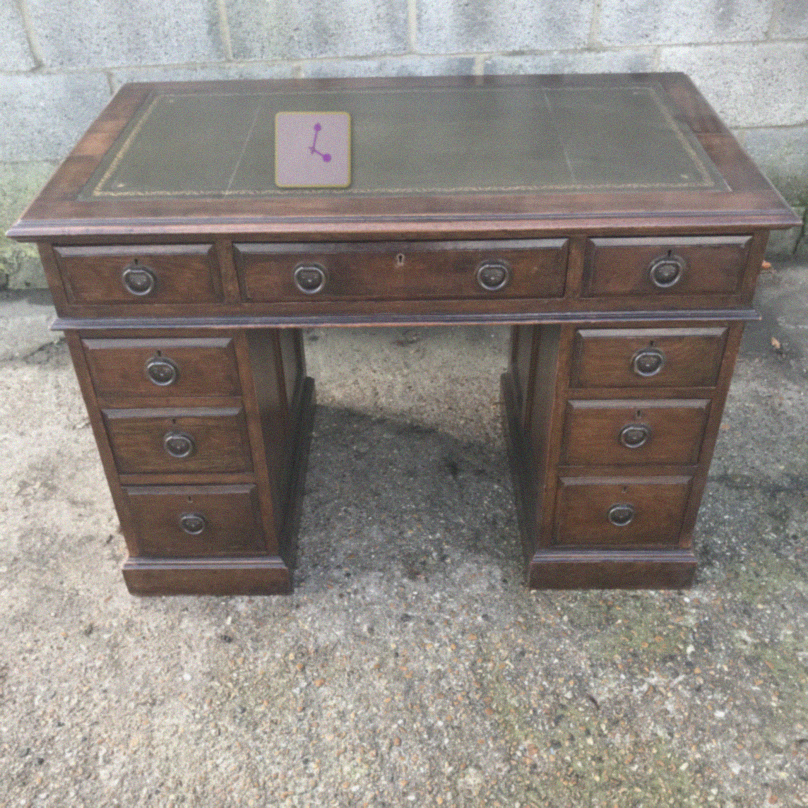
{"hour": 4, "minute": 2}
